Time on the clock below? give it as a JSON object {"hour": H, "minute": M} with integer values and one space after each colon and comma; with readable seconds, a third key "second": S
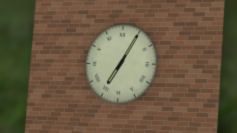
{"hour": 7, "minute": 5}
